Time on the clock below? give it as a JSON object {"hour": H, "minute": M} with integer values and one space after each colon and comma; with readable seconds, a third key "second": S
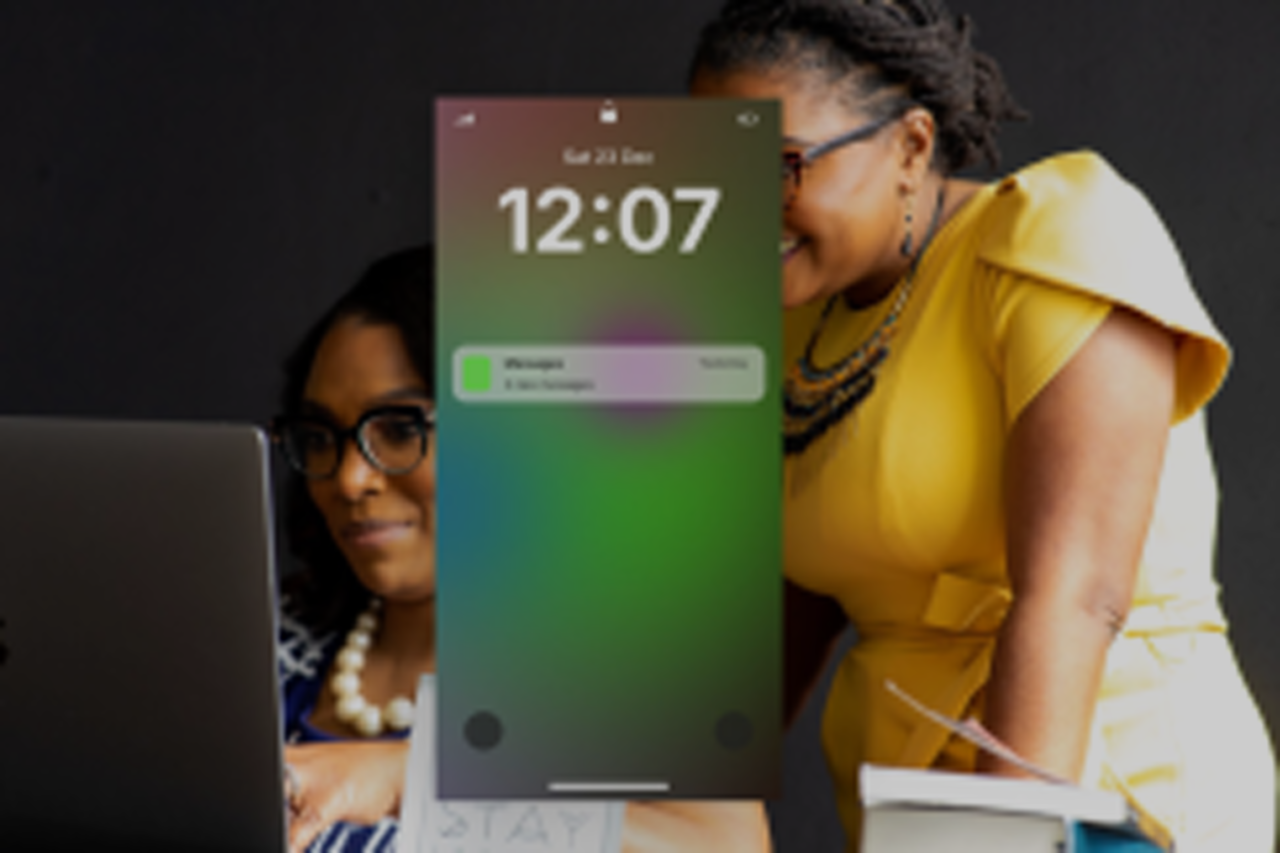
{"hour": 12, "minute": 7}
